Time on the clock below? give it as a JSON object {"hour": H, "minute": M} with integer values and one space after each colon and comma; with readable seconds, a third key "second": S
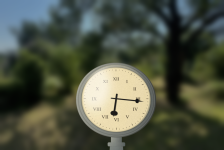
{"hour": 6, "minute": 16}
